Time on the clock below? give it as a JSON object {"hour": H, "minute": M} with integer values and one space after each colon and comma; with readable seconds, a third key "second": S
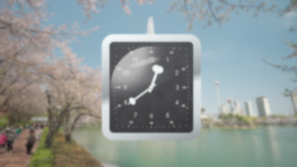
{"hour": 12, "minute": 39}
